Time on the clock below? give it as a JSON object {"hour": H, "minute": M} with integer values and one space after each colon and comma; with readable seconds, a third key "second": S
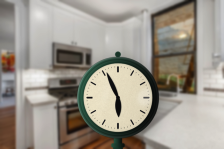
{"hour": 5, "minute": 56}
